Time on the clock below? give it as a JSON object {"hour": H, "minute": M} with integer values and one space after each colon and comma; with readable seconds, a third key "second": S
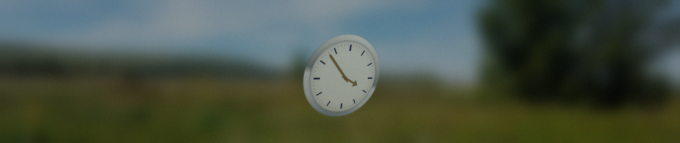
{"hour": 3, "minute": 53}
